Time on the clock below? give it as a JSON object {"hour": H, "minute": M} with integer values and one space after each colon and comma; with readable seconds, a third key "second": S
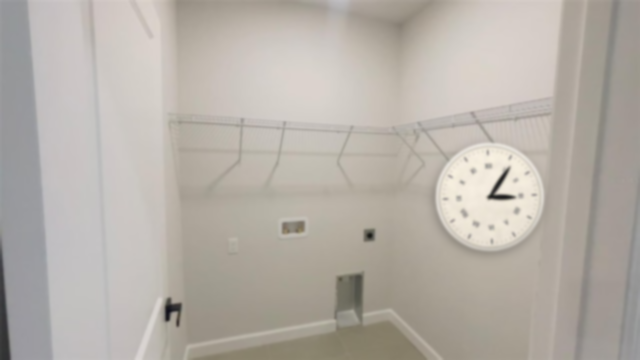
{"hour": 3, "minute": 6}
